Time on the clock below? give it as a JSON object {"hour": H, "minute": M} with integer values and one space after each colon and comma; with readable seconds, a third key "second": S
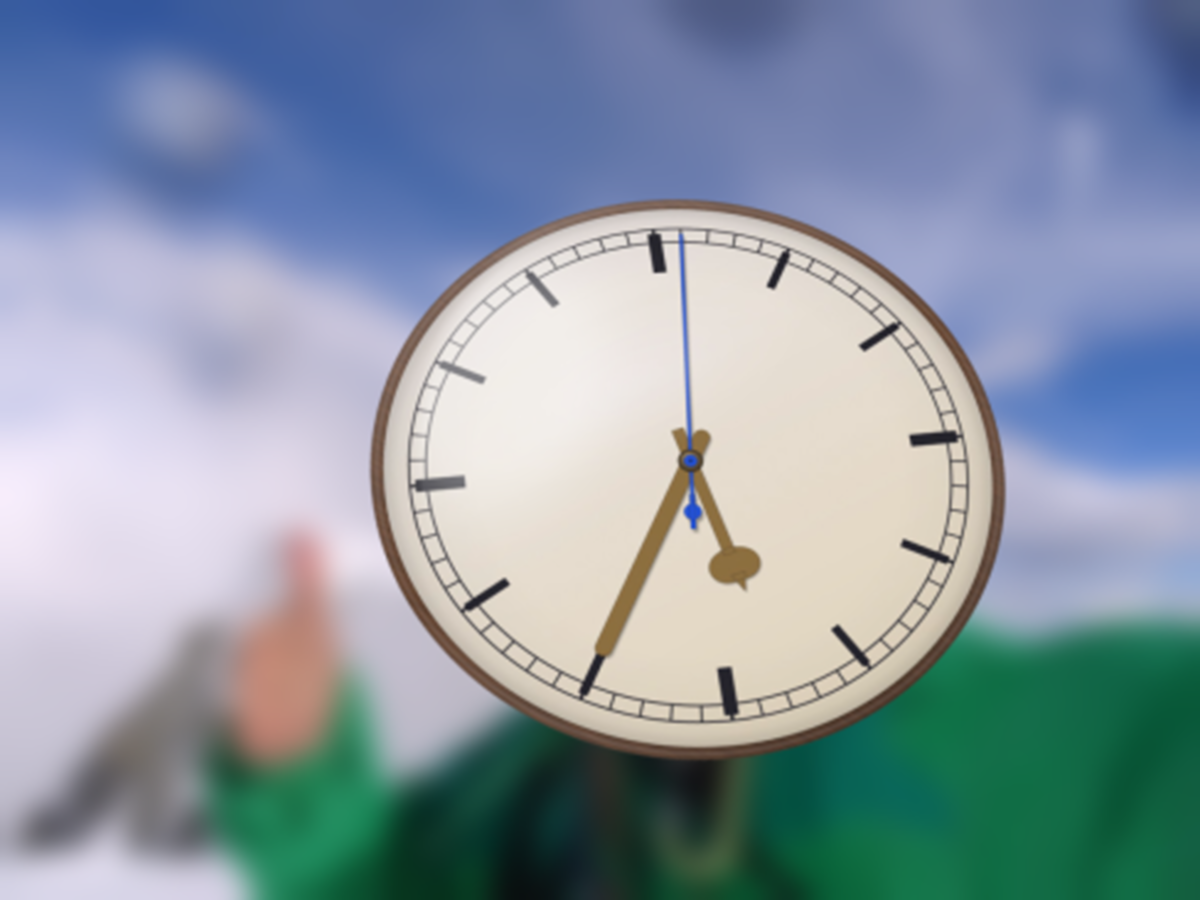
{"hour": 5, "minute": 35, "second": 1}
